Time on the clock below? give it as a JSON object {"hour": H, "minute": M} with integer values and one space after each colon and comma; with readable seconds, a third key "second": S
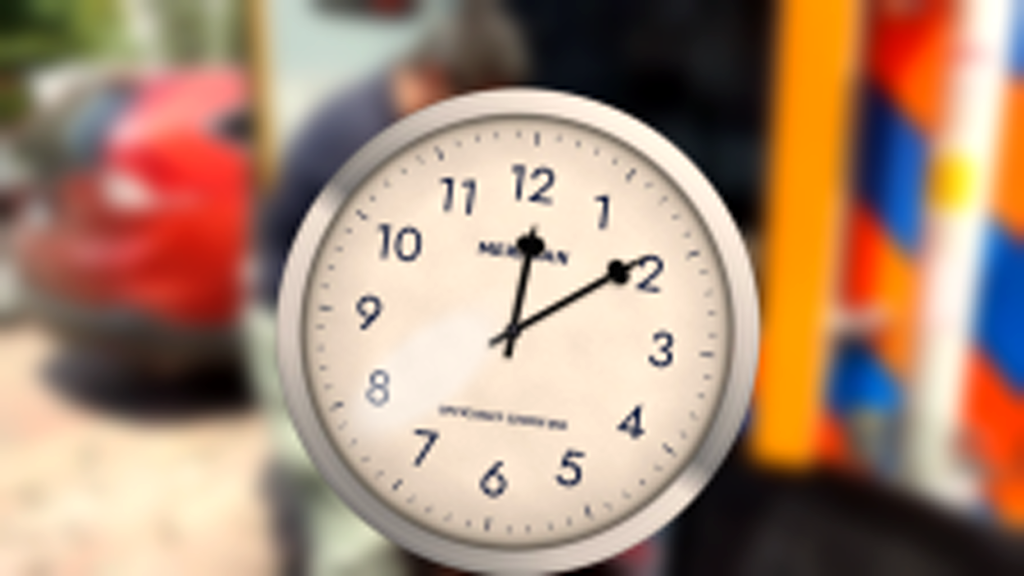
{"hour": 12, "minute": 9}
